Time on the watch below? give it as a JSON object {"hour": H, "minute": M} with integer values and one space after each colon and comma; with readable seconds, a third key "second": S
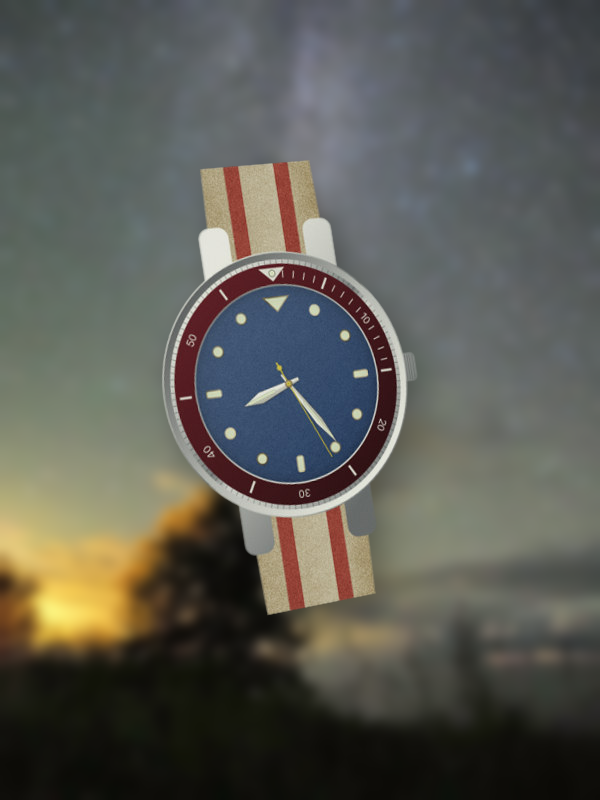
{"hour": 8, "minute": 24, "second": 26}
